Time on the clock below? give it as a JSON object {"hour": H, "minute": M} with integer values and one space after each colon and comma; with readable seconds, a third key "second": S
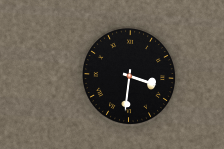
{"hour": 3, "minute": 31}
